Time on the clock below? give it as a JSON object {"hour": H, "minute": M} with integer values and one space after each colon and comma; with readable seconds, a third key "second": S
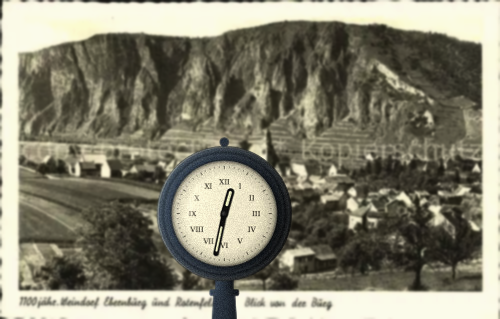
{"hour": 12, "minute": 32}
